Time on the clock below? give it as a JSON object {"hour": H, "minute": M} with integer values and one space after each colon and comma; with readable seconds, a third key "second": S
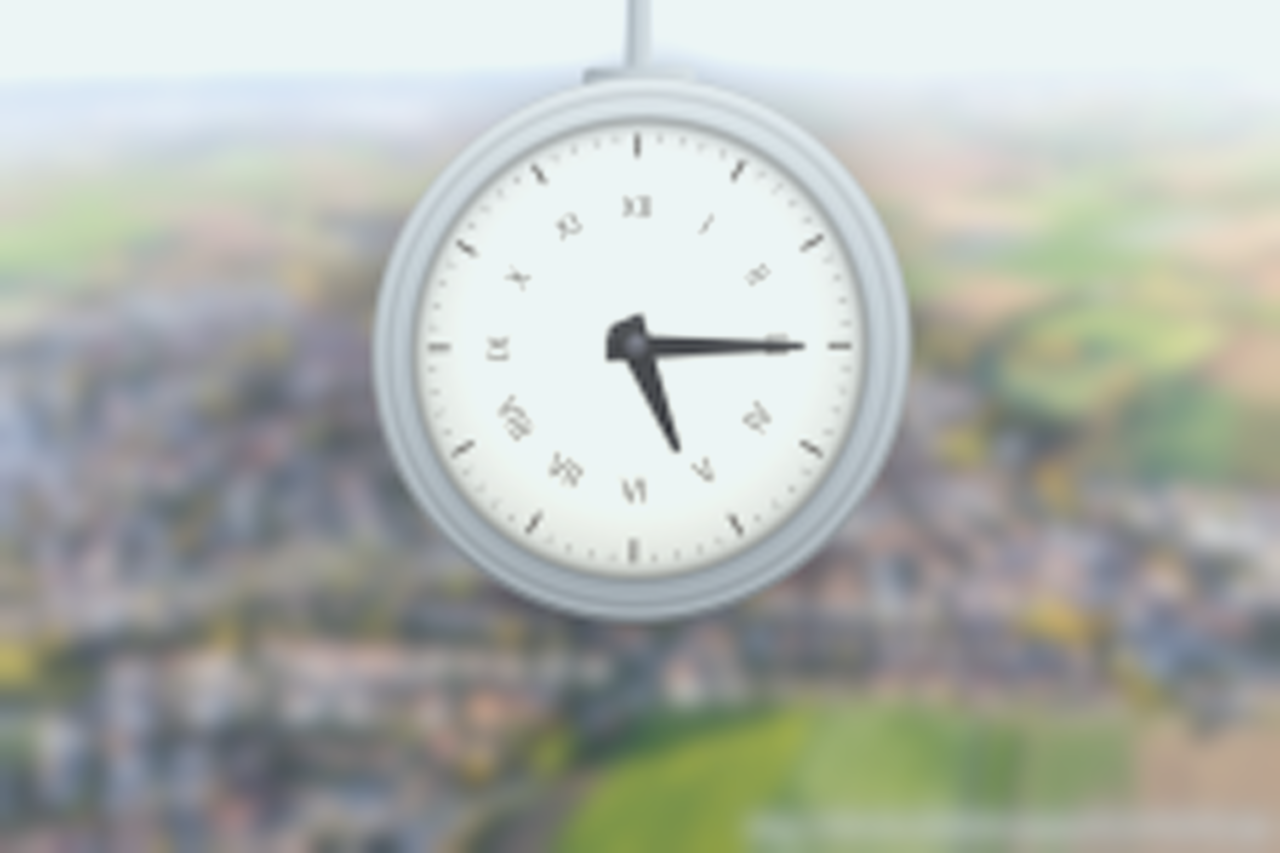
{"hour": 5, "minute": 15}
